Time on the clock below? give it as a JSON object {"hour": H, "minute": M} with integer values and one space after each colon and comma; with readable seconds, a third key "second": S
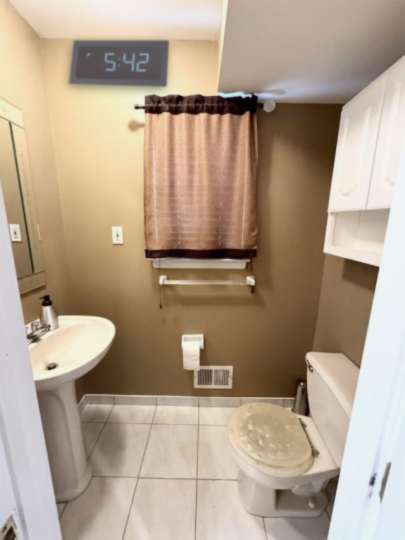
{"hour": 5, "minute": 42}
